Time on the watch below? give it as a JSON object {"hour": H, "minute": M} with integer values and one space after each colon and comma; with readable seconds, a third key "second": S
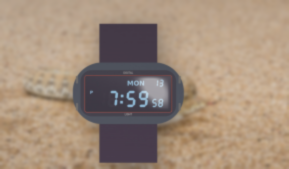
{"hour": 7, "minute": 59}
